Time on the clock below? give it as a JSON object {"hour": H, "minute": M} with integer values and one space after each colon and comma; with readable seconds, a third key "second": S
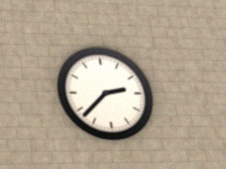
{"hour": 2, "minute": 38}
